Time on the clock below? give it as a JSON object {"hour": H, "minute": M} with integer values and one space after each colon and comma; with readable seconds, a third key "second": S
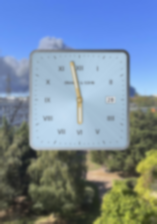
{"hour": 5, "minute": 58}
